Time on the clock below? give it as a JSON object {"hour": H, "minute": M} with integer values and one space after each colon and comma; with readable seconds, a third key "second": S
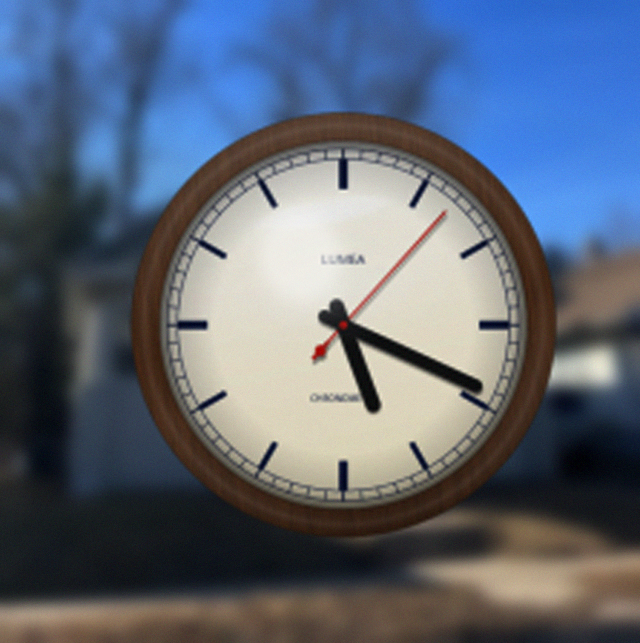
{"hour": 5, "minute": 19, "second": 7}
